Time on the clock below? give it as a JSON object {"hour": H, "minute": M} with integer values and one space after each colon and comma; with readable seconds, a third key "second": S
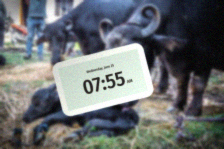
{"hour": 7, "minute": 55}
